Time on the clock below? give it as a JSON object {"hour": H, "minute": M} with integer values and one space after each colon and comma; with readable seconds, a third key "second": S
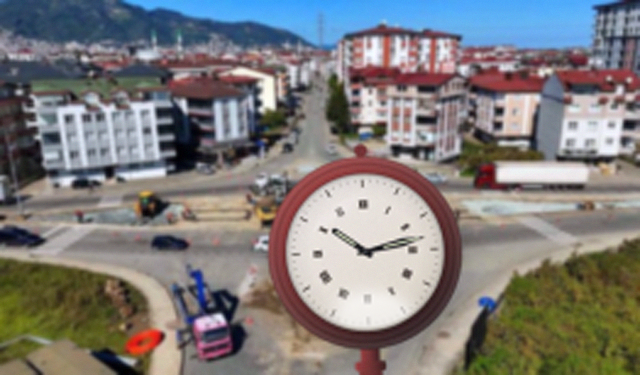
{"hour": 10, "minute": 13}
